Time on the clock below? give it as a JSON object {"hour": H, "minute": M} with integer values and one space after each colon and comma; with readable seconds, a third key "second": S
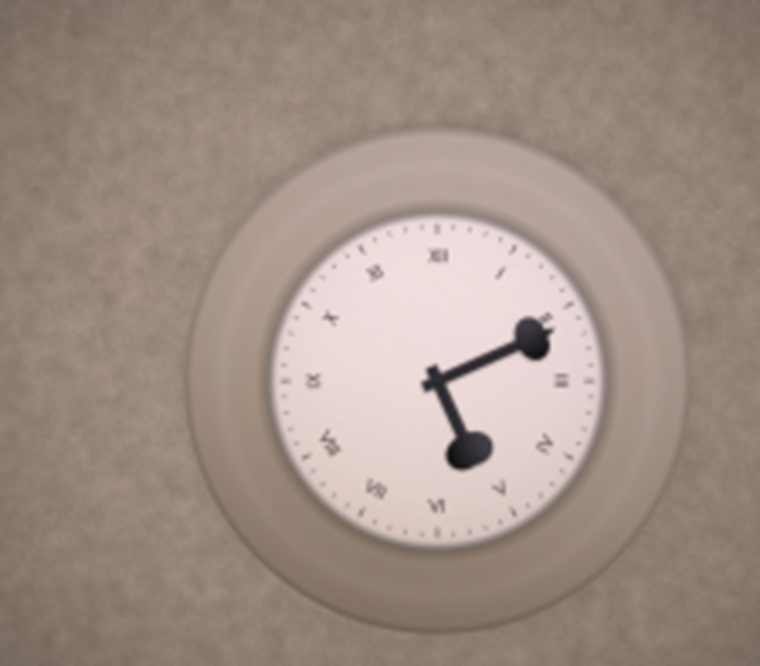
{"hour": 5, "minute": 11}
